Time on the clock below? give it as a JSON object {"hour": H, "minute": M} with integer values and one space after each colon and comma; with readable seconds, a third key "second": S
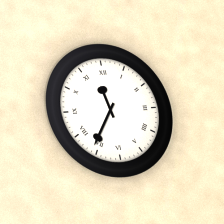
{"hour": 11, "minute": 36}
